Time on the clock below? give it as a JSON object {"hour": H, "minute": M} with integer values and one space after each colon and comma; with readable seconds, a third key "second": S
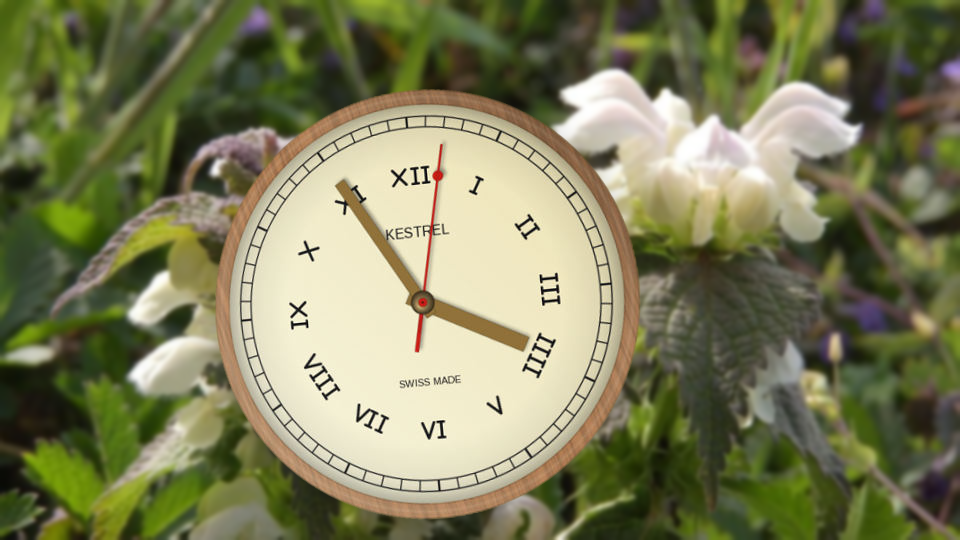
{"hour": 3, "minute": 55, "second": 2}
